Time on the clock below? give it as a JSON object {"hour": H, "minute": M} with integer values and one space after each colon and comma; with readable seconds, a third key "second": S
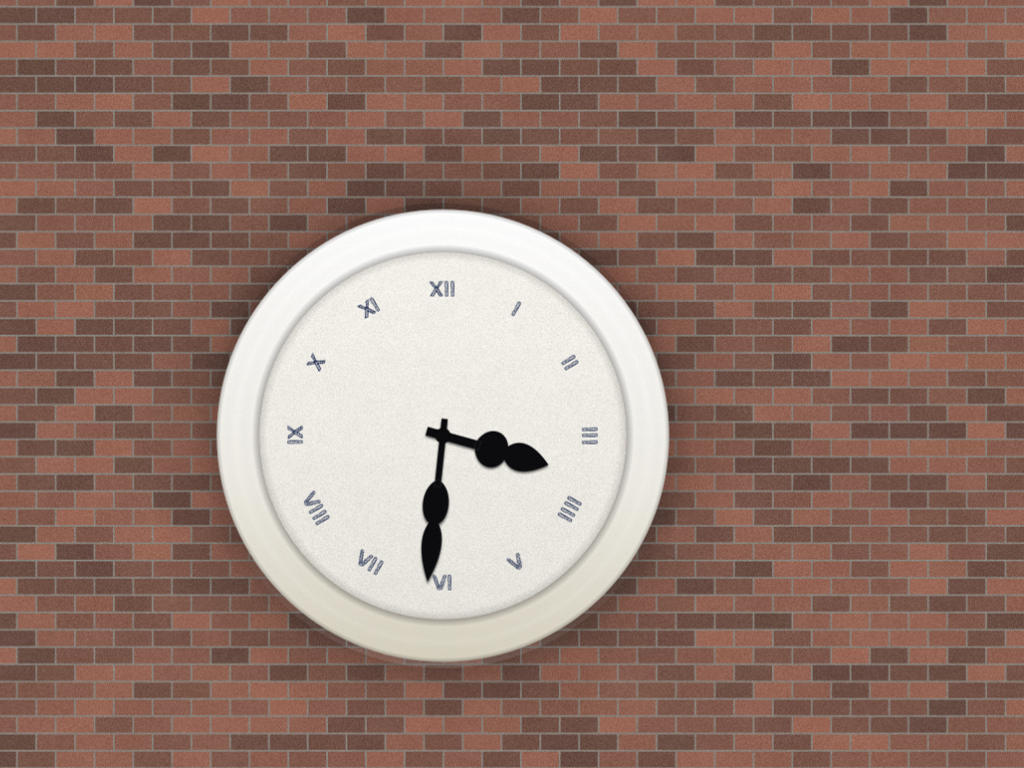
{"hour": 3, "minute": 31}
